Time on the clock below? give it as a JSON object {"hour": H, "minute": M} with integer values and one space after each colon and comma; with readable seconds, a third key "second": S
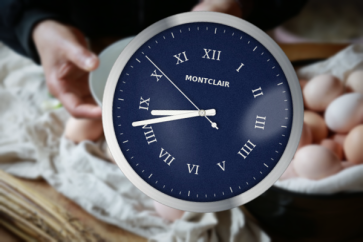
{"hour": 8, "minute": 41, "second": 51}
